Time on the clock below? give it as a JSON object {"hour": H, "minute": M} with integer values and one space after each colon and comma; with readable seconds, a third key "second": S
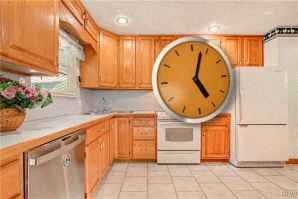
{"hour": 5, "minute": 3}
